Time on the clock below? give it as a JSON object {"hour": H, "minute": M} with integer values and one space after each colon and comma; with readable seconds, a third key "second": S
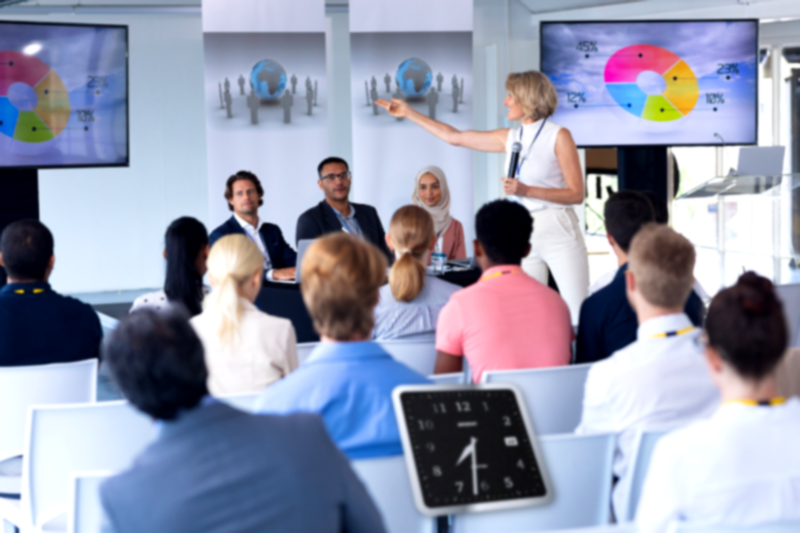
{"hour": 7, "minute": 32}
